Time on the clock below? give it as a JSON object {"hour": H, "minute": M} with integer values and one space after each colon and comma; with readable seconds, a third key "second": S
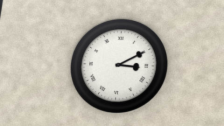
{"hour": 3, "minute": 10}
